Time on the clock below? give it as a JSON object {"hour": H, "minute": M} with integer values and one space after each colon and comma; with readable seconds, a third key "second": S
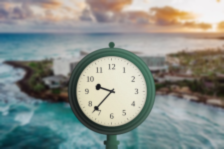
{"hour": 9, "minute": 37}
